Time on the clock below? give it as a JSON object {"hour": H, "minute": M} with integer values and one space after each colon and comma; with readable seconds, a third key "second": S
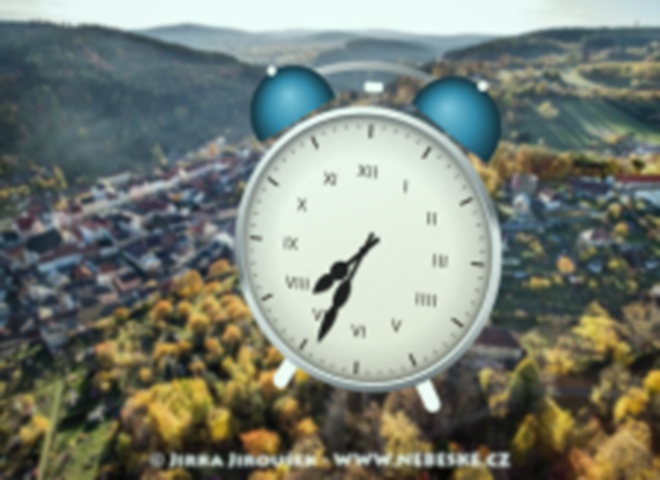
{"hour": 7, "minute": 34}
